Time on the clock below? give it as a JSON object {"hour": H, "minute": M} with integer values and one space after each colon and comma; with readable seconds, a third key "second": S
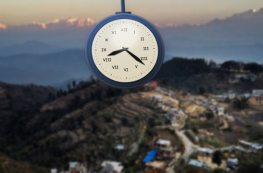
{"hour": 8, "minute": 22}
